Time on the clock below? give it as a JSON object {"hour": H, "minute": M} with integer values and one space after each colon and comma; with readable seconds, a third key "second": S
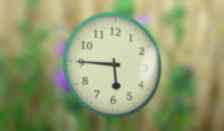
{"hour": 5, "minute": 45}
